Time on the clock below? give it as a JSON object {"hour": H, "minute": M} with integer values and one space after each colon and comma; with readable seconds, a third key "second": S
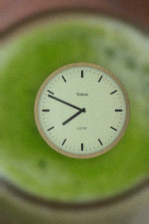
{"hour": 7, "minute": 49}
